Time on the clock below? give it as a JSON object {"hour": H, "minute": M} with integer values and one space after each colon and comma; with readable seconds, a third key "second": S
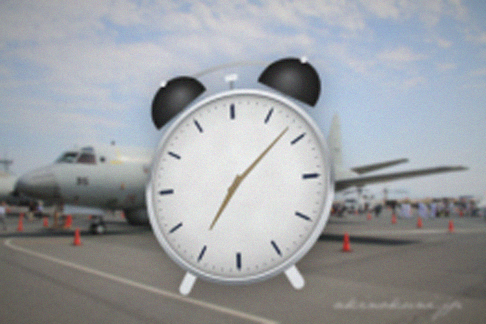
{"hour": 7, "minute": 8}
